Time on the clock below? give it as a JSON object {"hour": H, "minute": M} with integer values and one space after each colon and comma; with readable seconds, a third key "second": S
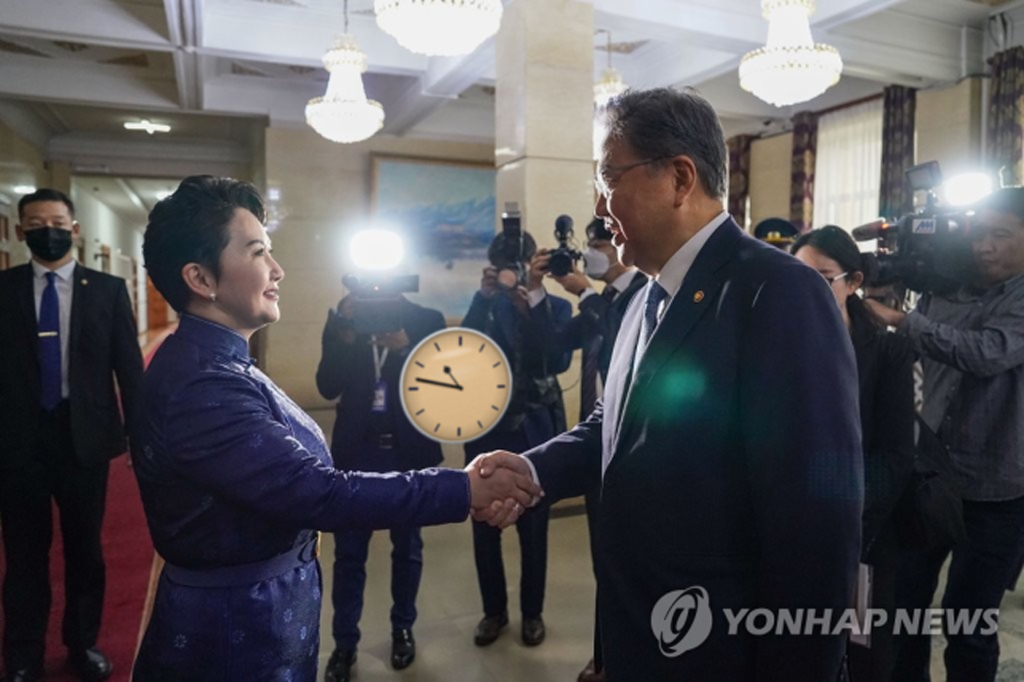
{"hour": 10, "minute": 47}
